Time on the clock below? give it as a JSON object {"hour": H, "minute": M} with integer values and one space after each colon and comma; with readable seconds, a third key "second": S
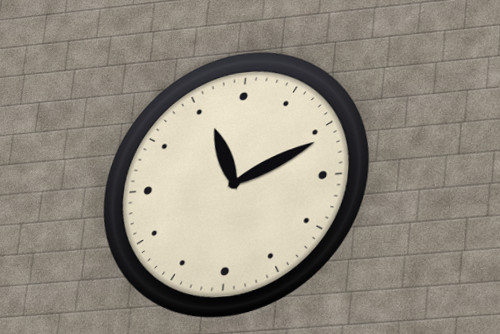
{"hour": 11, "minute": 11}
